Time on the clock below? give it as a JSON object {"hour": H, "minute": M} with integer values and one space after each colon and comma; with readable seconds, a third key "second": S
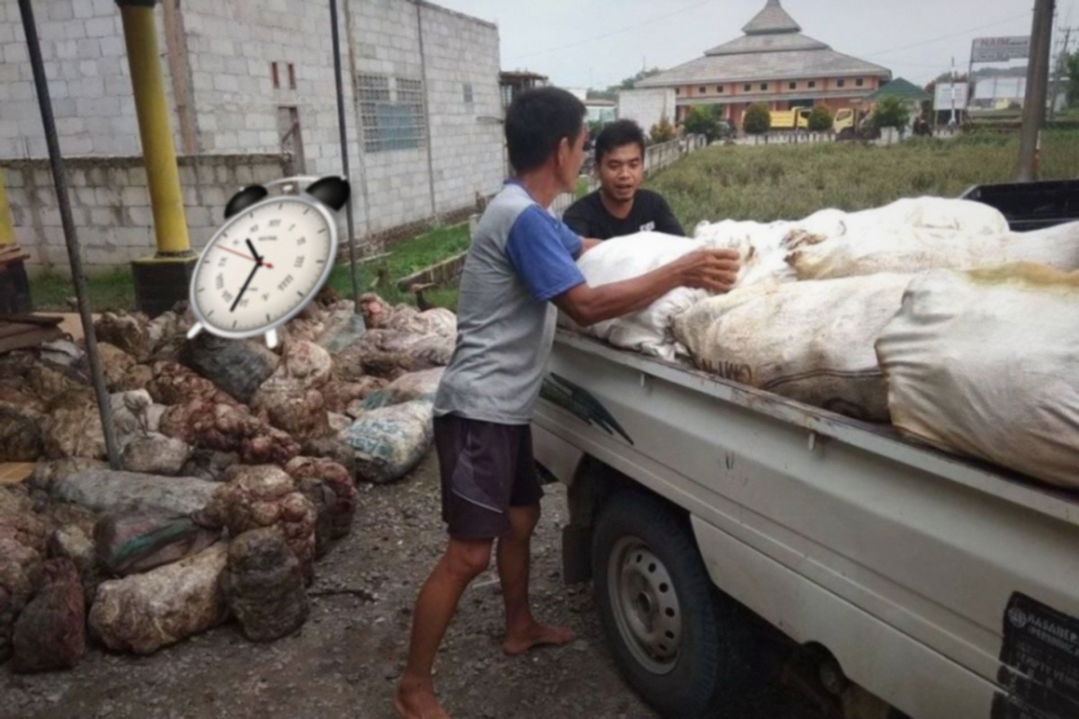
{"hour": 10, "minute": 31, "second": 48}
